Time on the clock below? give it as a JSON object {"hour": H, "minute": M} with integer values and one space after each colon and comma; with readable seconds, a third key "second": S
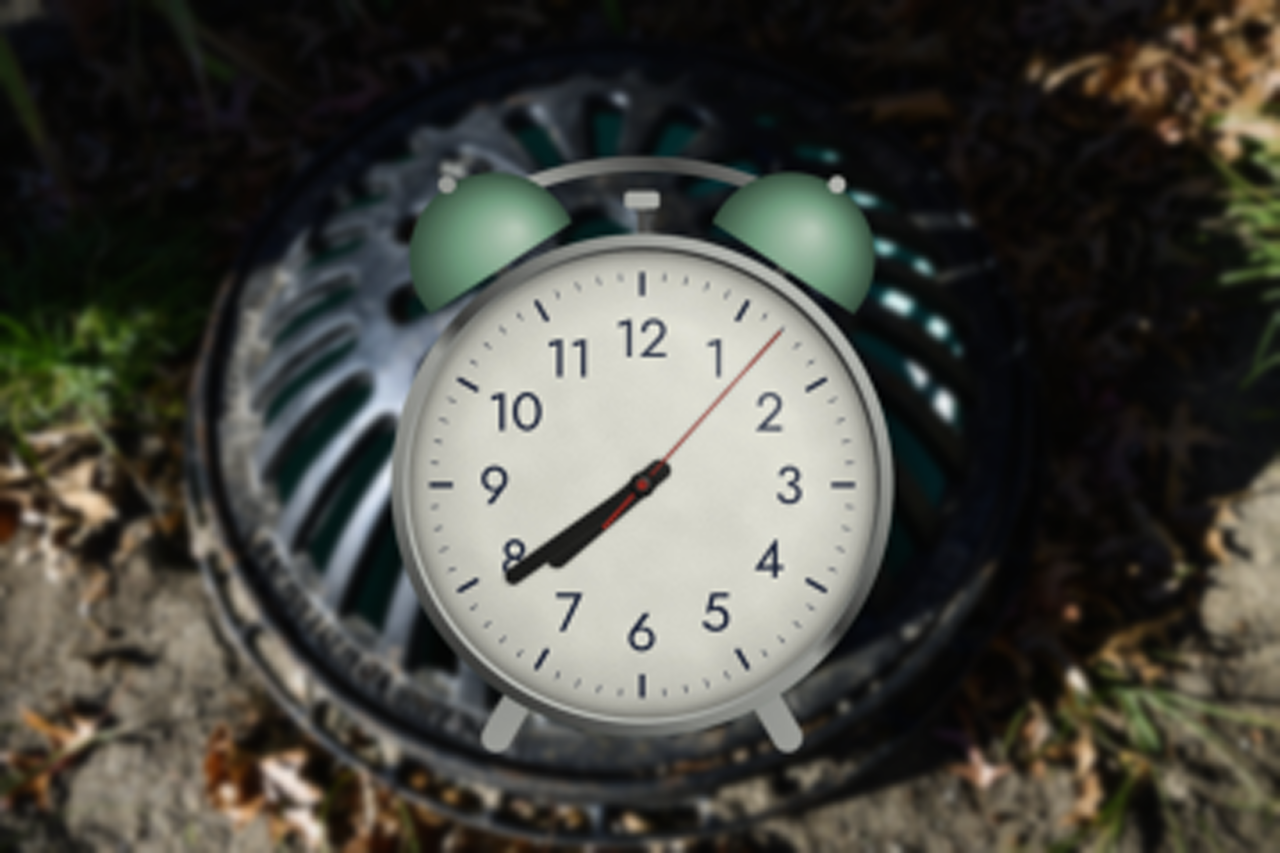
{"hour": 7, "minute": 39, "second": 7}
